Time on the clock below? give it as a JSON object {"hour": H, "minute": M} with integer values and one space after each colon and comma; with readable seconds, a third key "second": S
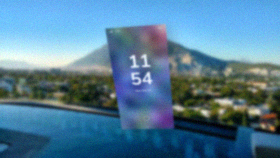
{"hour": 11, "minute": 54}
